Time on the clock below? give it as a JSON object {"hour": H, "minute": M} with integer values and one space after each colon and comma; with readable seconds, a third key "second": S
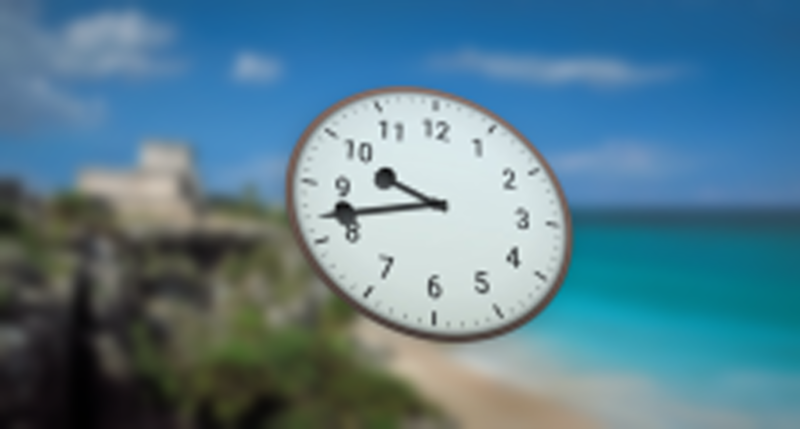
{"hour": 9, "minute": 42}
